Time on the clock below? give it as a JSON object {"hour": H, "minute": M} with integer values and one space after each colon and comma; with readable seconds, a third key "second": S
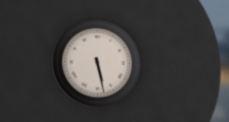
{"hour": 5, "minute": 28}
